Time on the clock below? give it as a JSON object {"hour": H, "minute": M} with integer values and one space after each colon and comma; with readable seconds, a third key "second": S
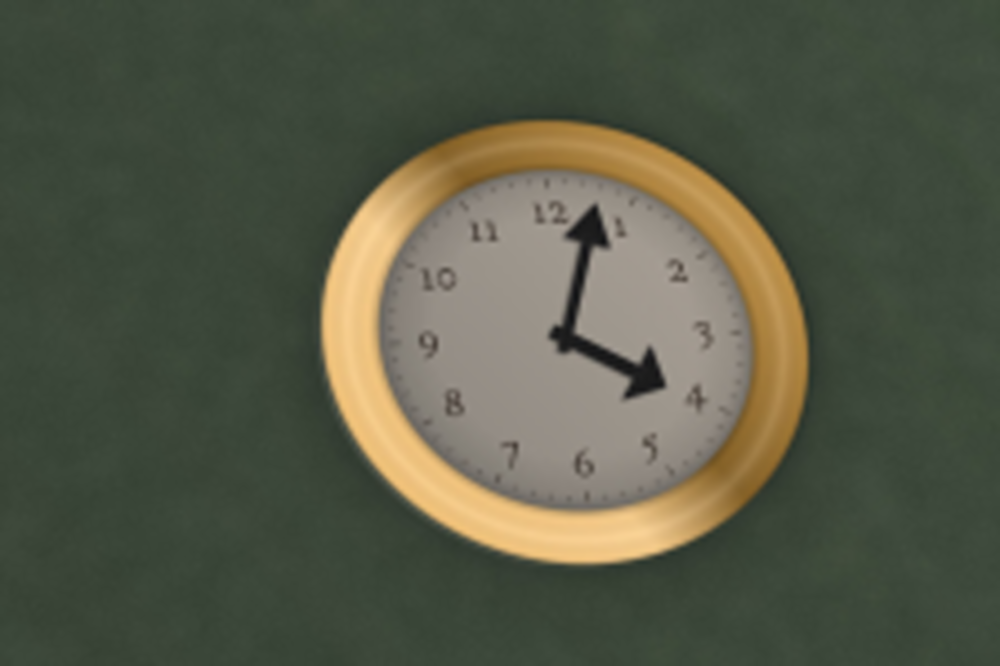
{"hour": 4, "minute": 3}
